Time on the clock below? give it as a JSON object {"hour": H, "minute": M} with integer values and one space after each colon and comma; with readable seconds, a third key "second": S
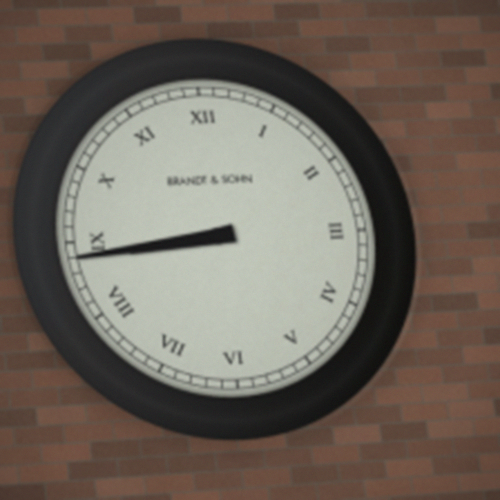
{"hour": 8, "minute": 44}
